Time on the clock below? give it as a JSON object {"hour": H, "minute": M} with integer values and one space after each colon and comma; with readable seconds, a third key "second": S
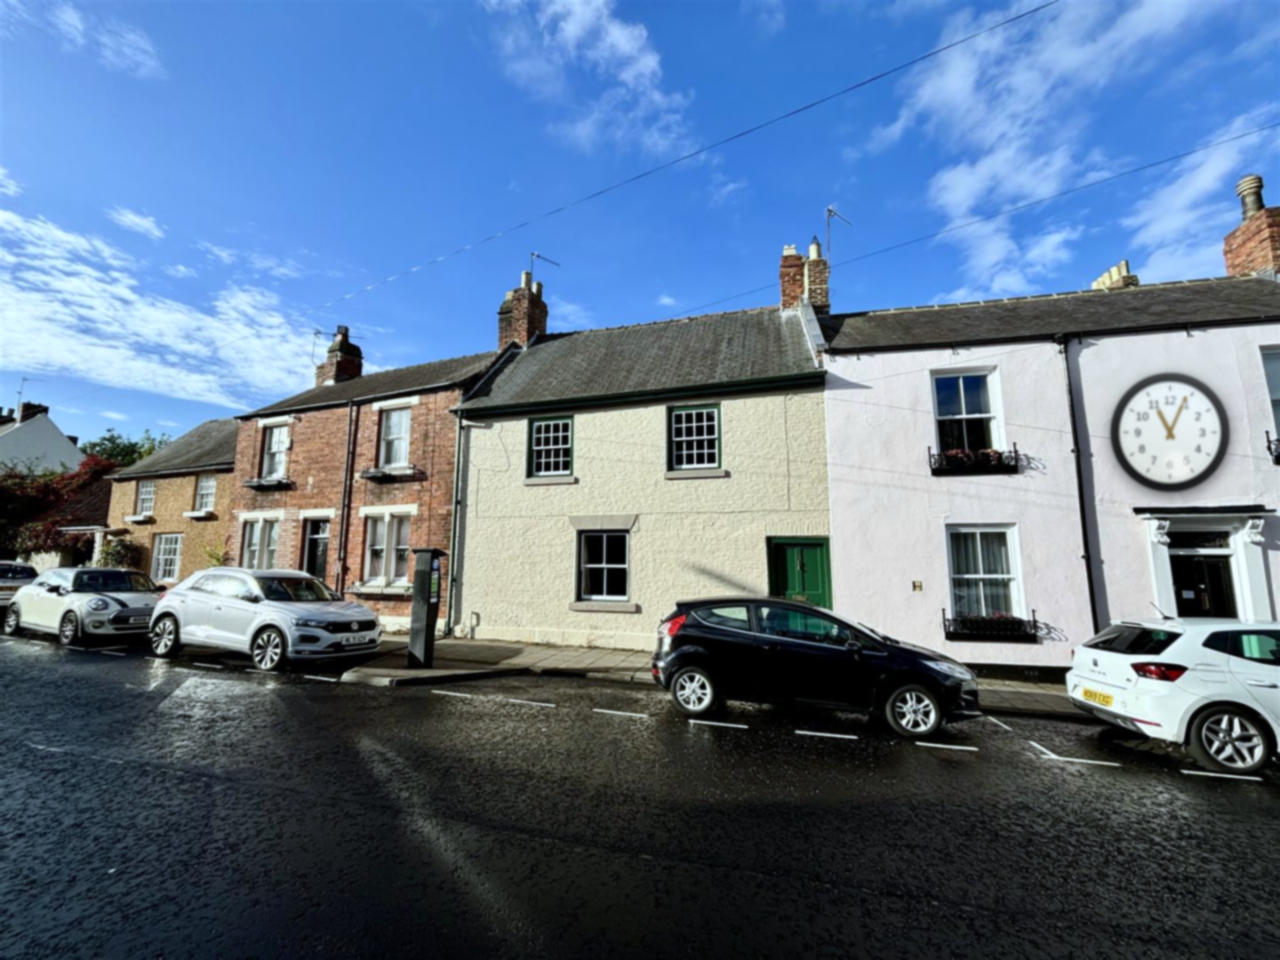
{"hour": 11, "minute": 4}
